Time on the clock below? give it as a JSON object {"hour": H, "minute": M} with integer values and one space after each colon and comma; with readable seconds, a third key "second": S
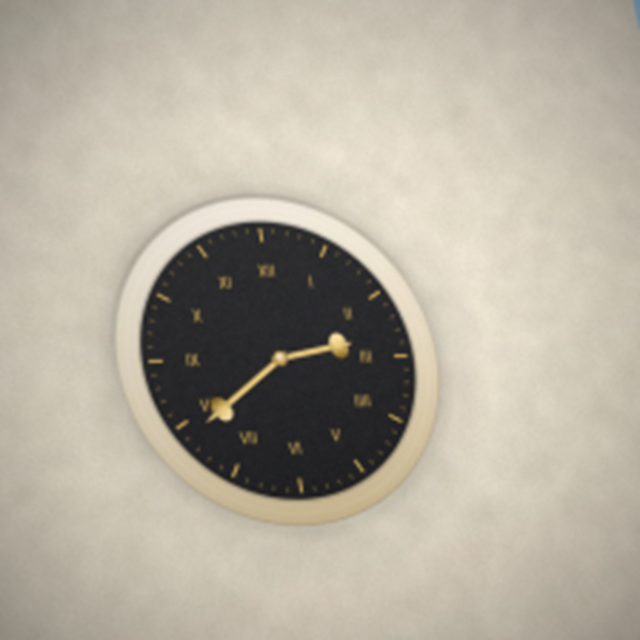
{"hour": 2, "minute": 39}
